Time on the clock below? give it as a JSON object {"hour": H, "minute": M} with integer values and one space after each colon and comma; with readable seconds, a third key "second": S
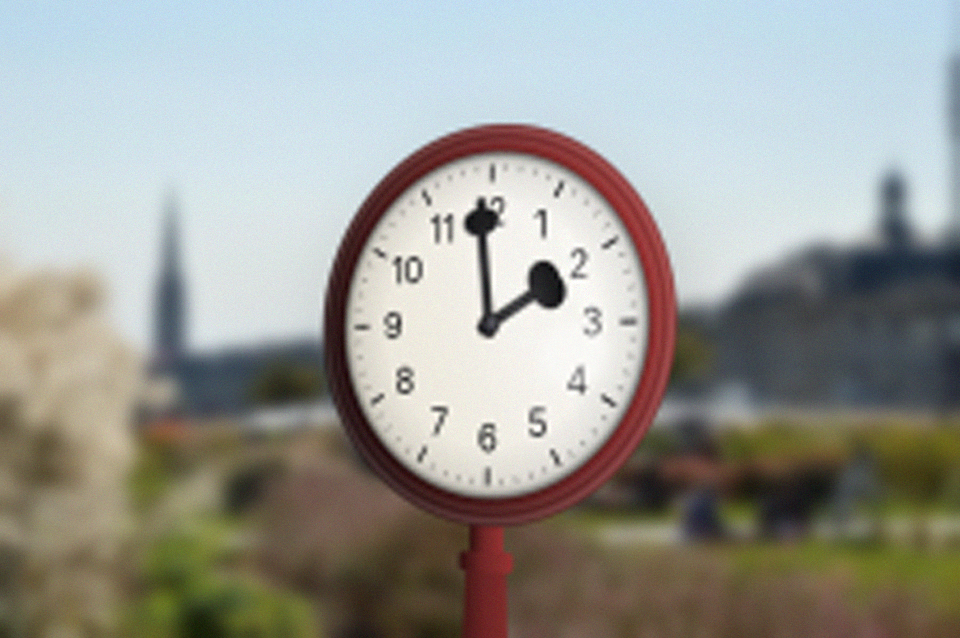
{"hour": 1, "minute": 59}
